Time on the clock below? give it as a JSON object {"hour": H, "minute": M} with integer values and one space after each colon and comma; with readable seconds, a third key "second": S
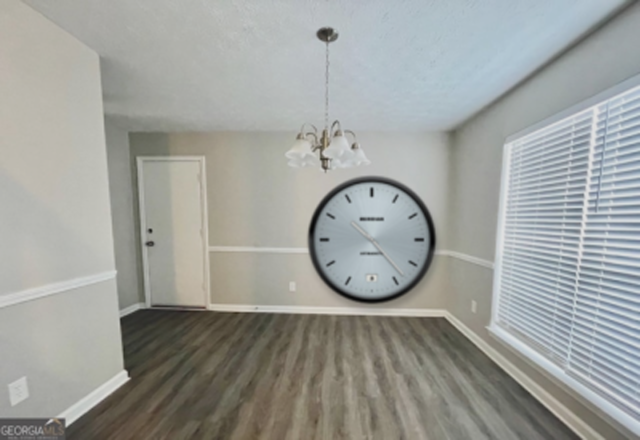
{"hour": 10, "minute": 23}
